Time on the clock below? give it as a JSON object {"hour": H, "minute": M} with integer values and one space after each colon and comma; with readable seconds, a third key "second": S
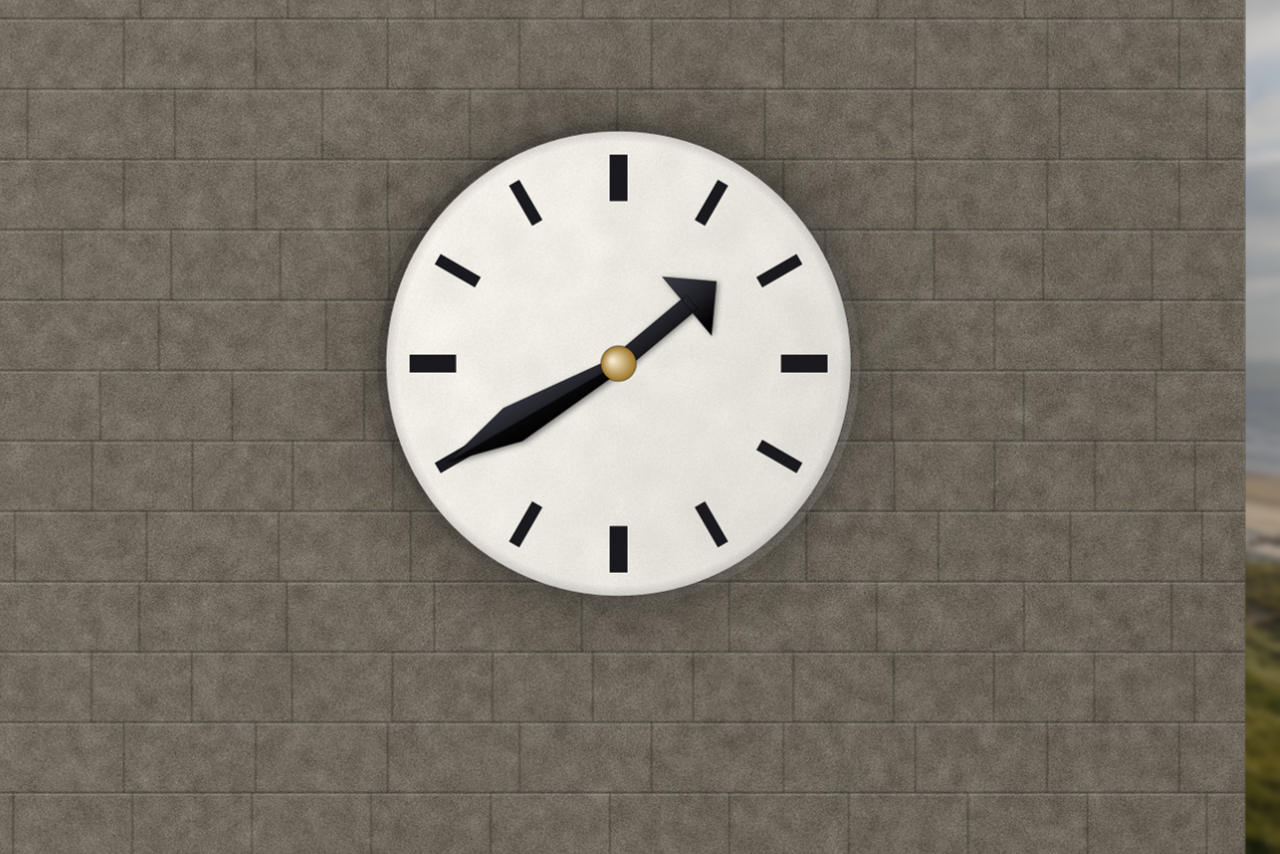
{"hour": 1, "minute": 40}
